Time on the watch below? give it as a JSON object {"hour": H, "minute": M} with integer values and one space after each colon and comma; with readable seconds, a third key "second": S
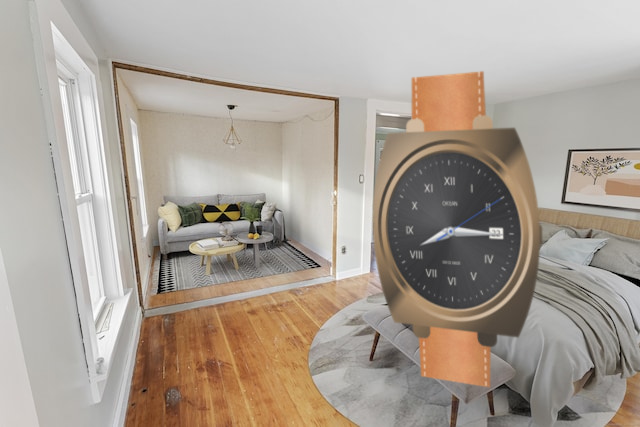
{"hour": 8, "minute": 15, "second": 10}
